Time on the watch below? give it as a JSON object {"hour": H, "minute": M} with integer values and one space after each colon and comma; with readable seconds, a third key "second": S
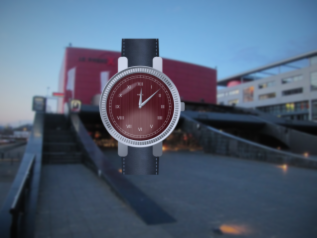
{"hour": 12, "minute": 8}
